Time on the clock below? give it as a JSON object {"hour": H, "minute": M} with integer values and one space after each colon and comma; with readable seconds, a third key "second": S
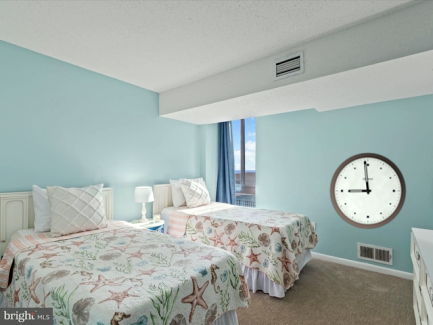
{"hour": 8, "minute": 59}
